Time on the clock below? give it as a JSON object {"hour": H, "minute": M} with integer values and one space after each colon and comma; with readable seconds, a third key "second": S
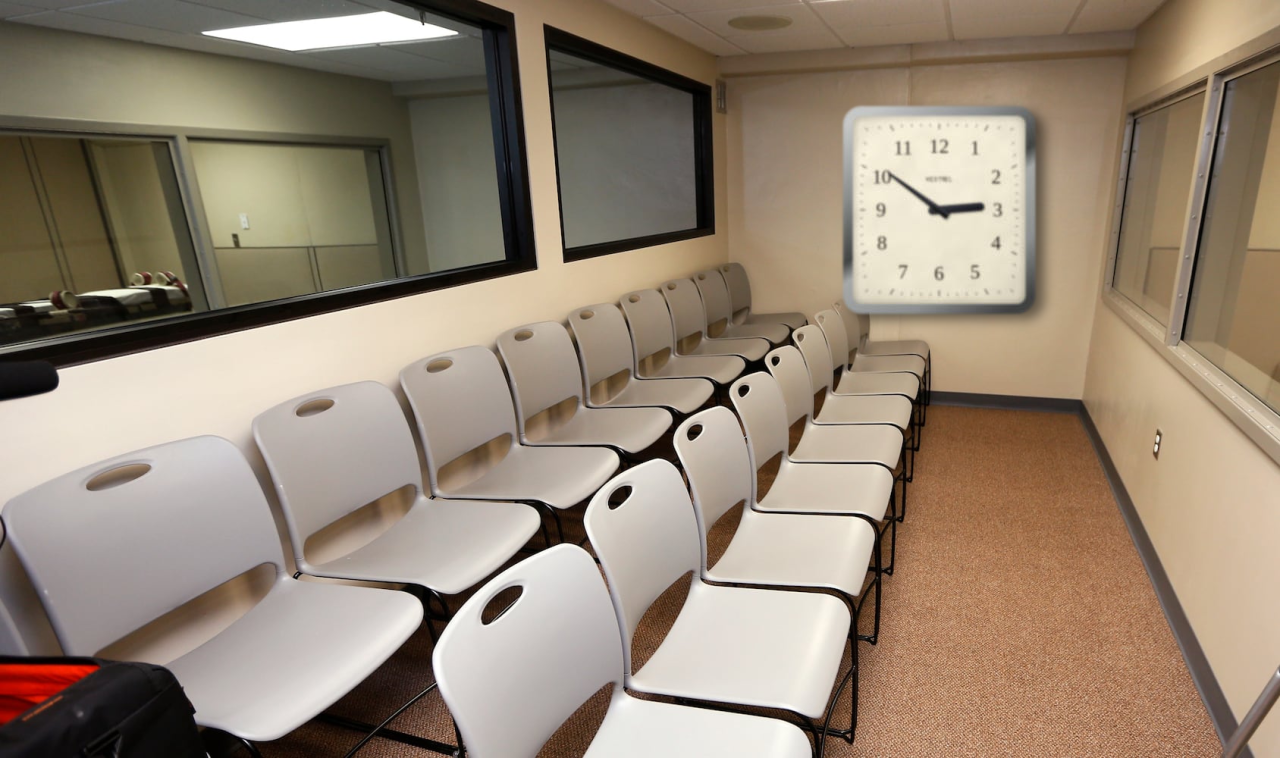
{"hour": 2, "minute": 51}
